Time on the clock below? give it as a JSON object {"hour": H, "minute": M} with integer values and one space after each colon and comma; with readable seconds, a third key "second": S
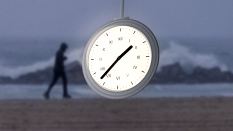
{"hour": 1, "minute": 37}
